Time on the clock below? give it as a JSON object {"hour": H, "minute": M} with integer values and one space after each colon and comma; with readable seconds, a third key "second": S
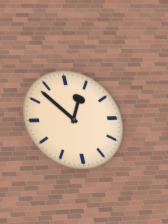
{"hour": 12, "minute": 53}
